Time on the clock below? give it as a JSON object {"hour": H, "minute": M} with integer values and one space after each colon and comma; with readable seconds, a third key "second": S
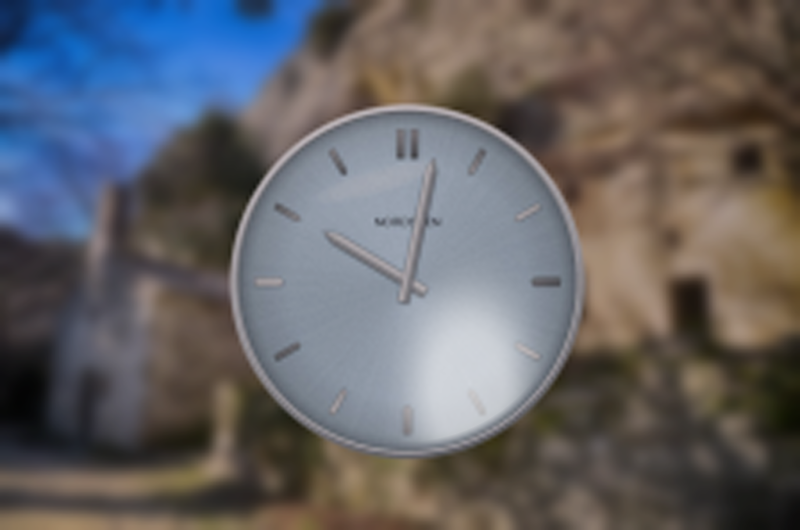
{"hour": 10, "minute": 2}
